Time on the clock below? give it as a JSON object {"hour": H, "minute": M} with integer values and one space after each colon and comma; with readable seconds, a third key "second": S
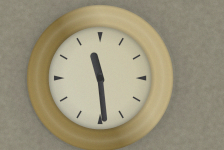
{"hour": 11, "minute": 29}
